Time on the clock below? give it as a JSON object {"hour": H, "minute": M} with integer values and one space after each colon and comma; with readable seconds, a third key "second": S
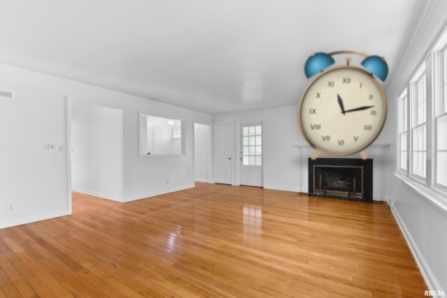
{"hour": 11, "minute": 13}
